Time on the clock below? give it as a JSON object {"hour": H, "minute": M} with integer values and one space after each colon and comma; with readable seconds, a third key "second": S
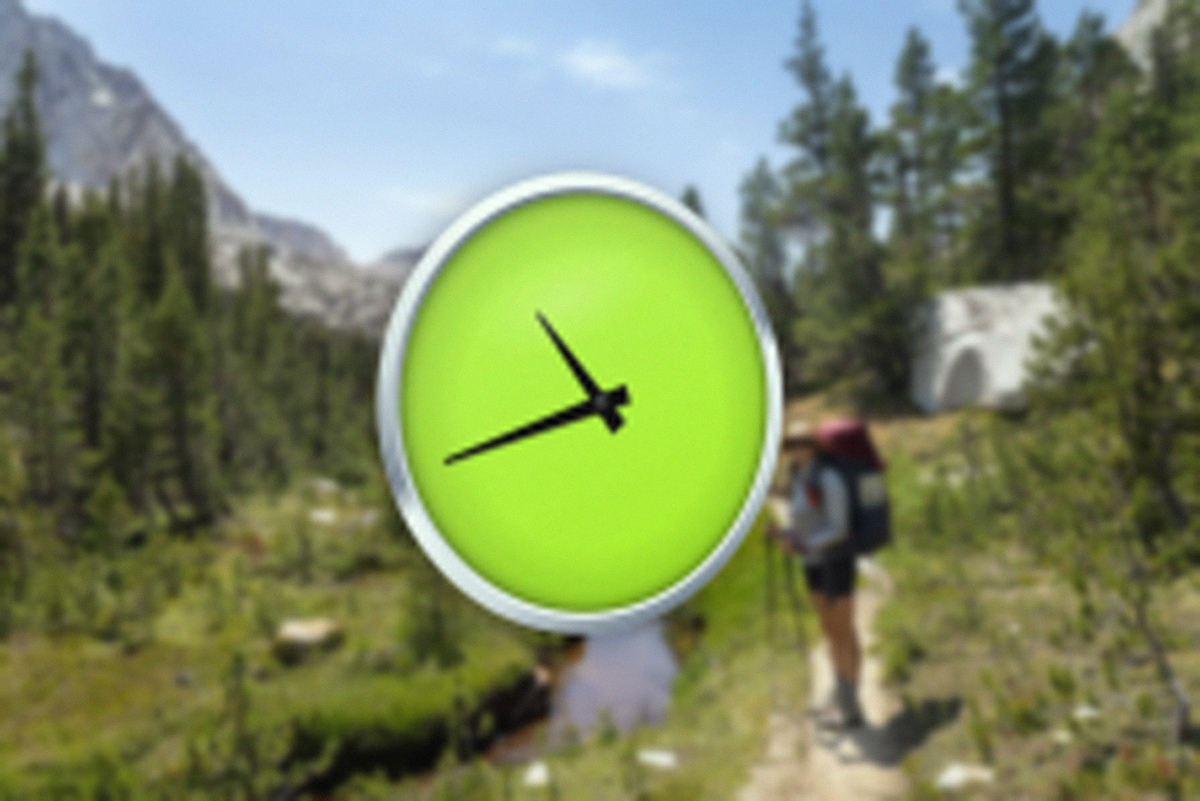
{"hour": 10, "minute": 42}
